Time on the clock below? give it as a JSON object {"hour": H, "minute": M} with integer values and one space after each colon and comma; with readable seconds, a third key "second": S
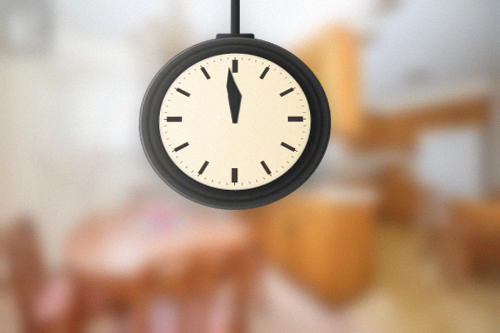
{"hour": 11, "minute": 59}
